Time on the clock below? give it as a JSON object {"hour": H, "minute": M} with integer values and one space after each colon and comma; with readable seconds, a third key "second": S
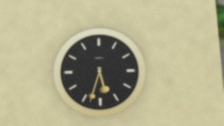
{"hour": 5, "minute": 33}
